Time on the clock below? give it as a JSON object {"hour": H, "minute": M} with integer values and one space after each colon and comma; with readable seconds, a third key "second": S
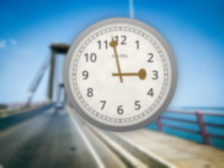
{"hour": 2, "minute": 58}
